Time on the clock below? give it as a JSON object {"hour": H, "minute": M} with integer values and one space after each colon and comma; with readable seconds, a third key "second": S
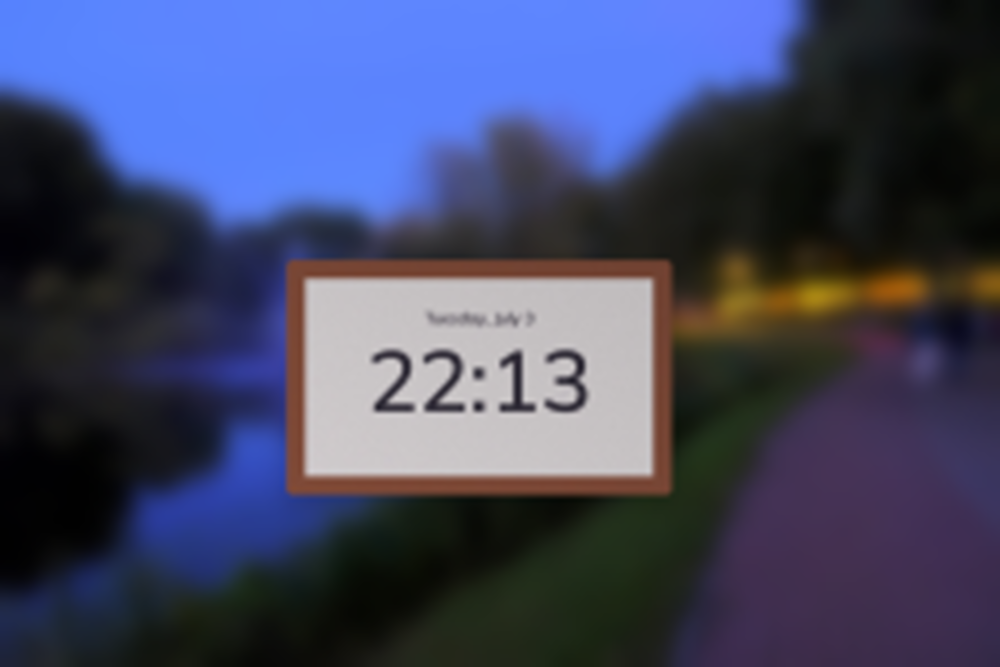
{"hour": 22, "minute": 13}
